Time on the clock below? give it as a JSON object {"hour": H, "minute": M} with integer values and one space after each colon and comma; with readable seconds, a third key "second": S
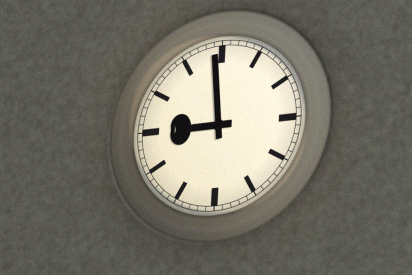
{"hour": 8, "minute": 59}
